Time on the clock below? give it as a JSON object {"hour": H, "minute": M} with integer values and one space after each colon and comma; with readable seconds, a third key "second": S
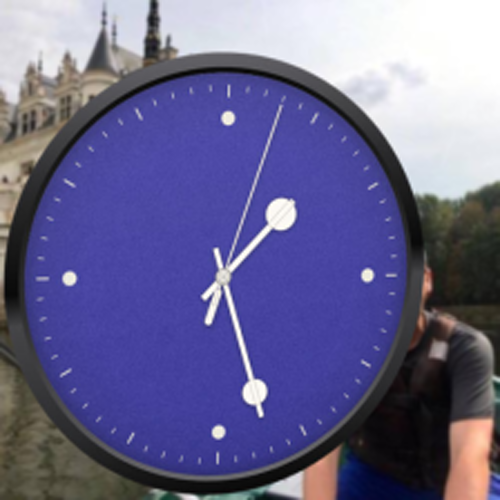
{"hour": 1, "minute": 27, "second": 3}
